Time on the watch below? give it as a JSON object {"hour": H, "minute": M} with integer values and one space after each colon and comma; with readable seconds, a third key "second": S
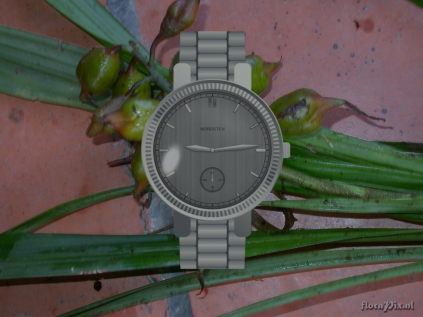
{"hour": 9, "minute": 14}
